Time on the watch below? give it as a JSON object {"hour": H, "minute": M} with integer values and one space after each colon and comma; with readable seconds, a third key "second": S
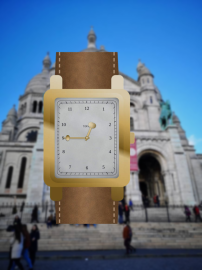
{"hour": 12, "minute": 45}
